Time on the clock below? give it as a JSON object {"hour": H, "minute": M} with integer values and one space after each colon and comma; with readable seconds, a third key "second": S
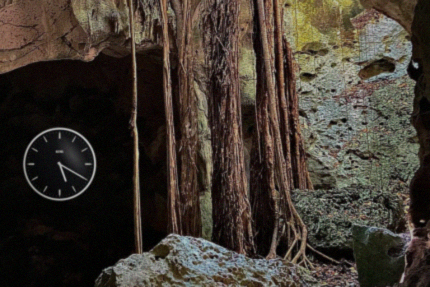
{"hour": 5, "minute": 20}
